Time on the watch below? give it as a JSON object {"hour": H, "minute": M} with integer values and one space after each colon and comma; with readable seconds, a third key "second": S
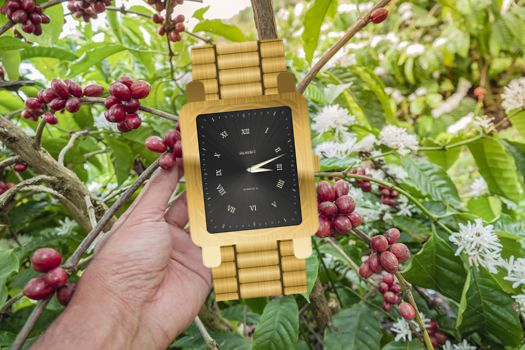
{"hour": 3, "minute": 12}
